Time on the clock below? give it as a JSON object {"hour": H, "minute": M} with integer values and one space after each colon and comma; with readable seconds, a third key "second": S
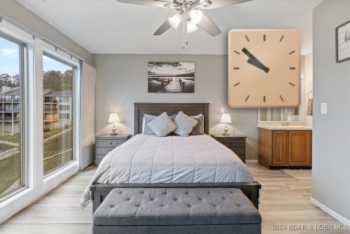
{"hour": 9, "minute": 52}
